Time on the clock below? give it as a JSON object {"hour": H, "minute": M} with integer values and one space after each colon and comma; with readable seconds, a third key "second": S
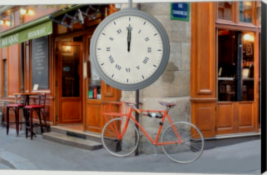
{"hour": 12, "minute": 0}
